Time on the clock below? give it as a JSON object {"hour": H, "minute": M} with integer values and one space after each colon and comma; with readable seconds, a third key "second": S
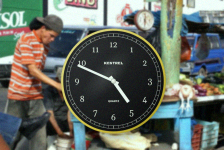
{"hour": 4, "minute": 49}
